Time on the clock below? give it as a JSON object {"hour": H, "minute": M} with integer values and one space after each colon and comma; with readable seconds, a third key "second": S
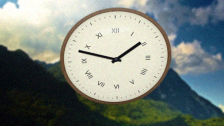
{"hour": 1, "minute": 48}
